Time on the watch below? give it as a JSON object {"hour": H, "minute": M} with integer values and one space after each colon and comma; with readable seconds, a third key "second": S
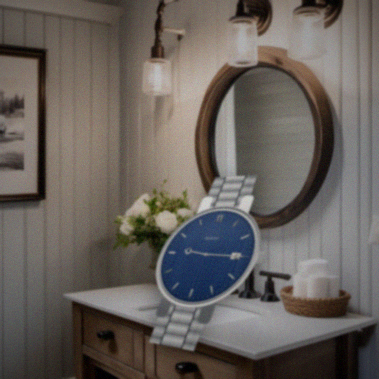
{"hour": 9, "minute": 15}
